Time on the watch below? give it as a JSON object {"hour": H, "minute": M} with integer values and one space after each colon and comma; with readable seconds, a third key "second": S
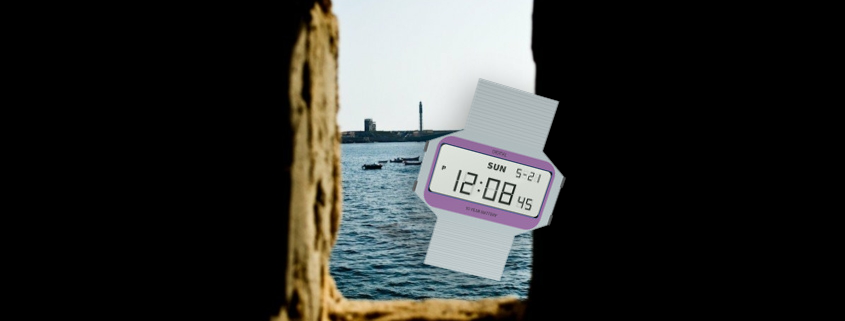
{"hour": 12, "minute": 8, "second": 45}
